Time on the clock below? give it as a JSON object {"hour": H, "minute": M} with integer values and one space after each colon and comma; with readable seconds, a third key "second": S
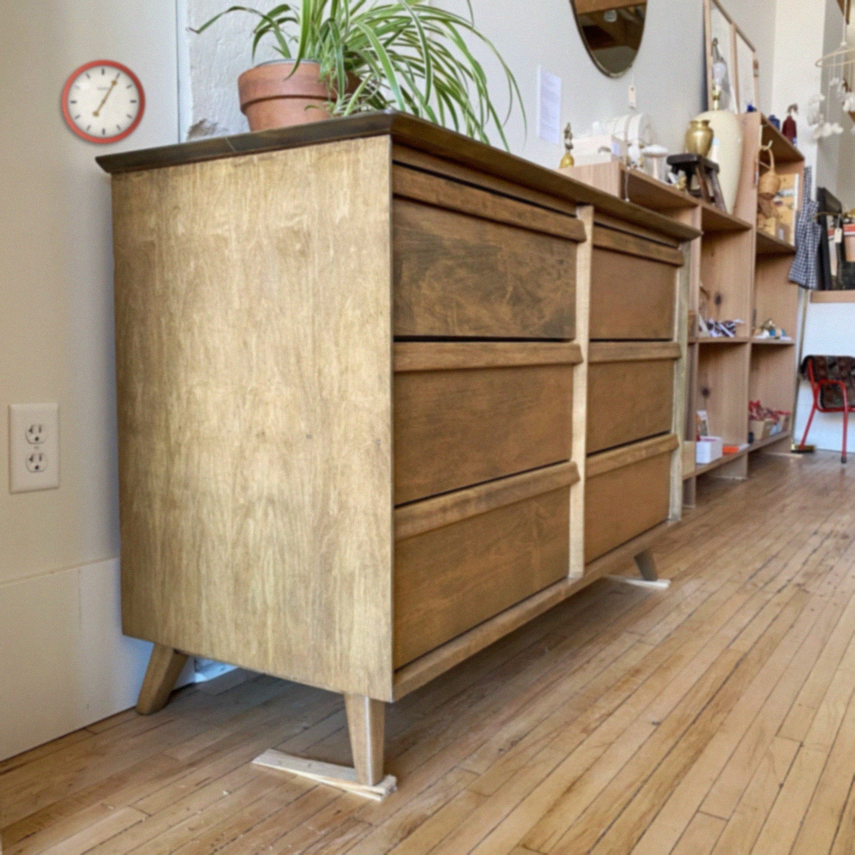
{"hour": 7, "minute": 5}
